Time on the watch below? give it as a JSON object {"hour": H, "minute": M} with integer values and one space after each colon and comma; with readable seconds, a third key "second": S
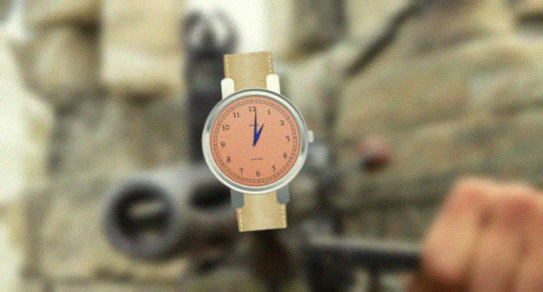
{"hour": 1, "minute": 1}
